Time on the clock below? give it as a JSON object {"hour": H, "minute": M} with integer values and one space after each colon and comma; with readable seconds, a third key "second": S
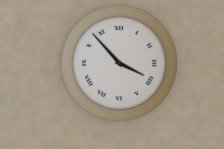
{"hour": 3, "minute": 53}
